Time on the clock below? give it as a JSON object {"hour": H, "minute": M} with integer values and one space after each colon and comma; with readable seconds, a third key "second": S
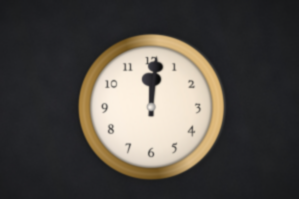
{"hour": 12, "minute": 1}
